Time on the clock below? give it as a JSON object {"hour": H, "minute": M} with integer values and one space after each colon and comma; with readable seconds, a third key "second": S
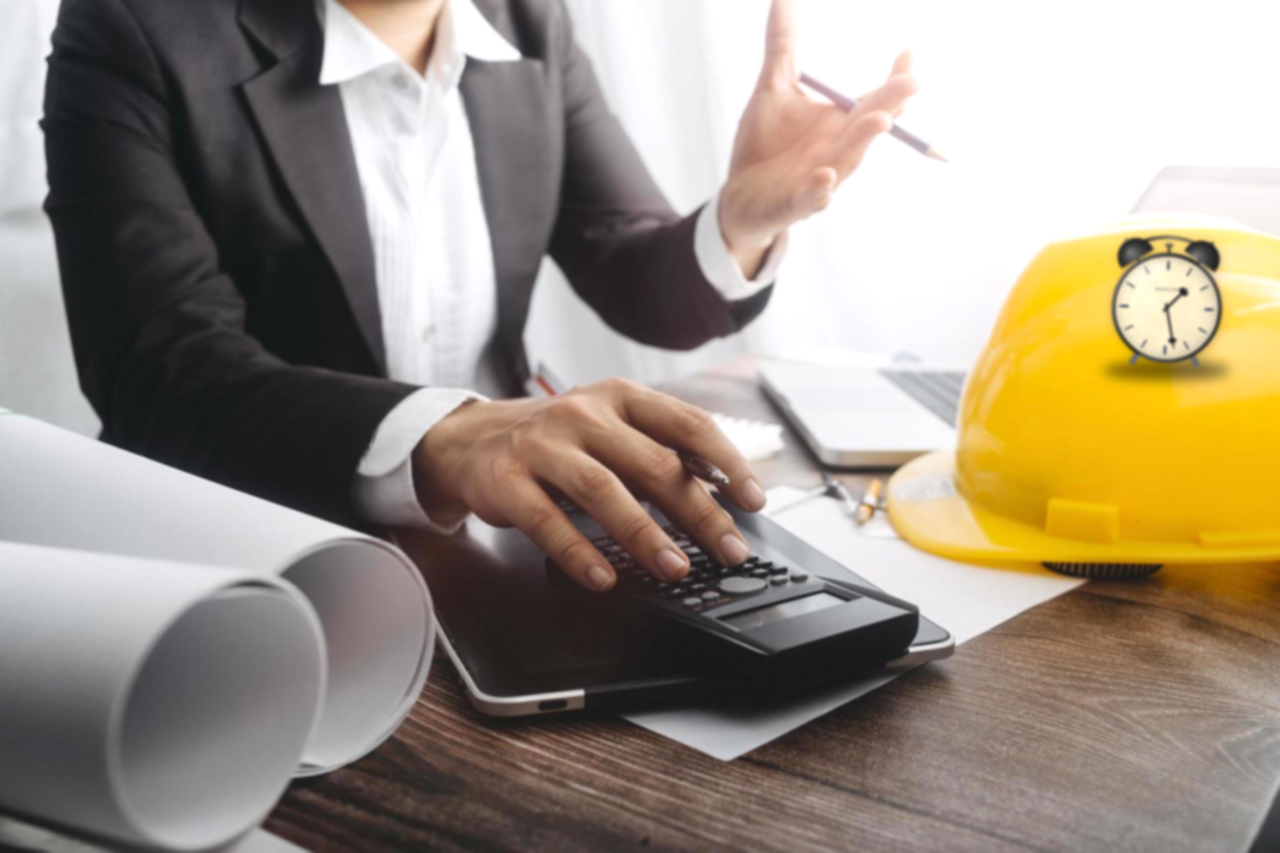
{"hour": 1, "minute": 28}
